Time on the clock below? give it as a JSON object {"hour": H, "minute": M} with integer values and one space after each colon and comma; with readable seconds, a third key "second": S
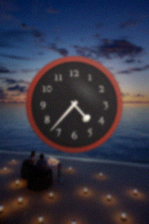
{"hour": 4, "minute": 37}
